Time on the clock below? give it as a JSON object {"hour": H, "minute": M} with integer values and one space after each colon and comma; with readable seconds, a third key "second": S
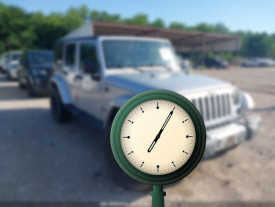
{"hour": 7, "minute": 5}
